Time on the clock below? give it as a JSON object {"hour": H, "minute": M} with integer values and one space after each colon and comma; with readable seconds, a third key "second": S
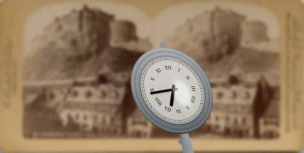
{"hour": 6, "minute": 44}
